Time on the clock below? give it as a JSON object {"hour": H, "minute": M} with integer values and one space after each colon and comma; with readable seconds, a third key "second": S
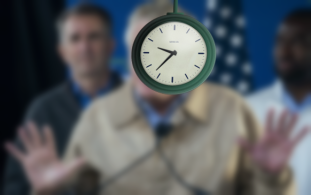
{"hour": 9, "minute": 37}
